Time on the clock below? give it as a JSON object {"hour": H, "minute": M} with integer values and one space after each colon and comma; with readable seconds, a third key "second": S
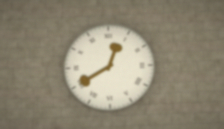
{"hour": 12, "minute": 40}
